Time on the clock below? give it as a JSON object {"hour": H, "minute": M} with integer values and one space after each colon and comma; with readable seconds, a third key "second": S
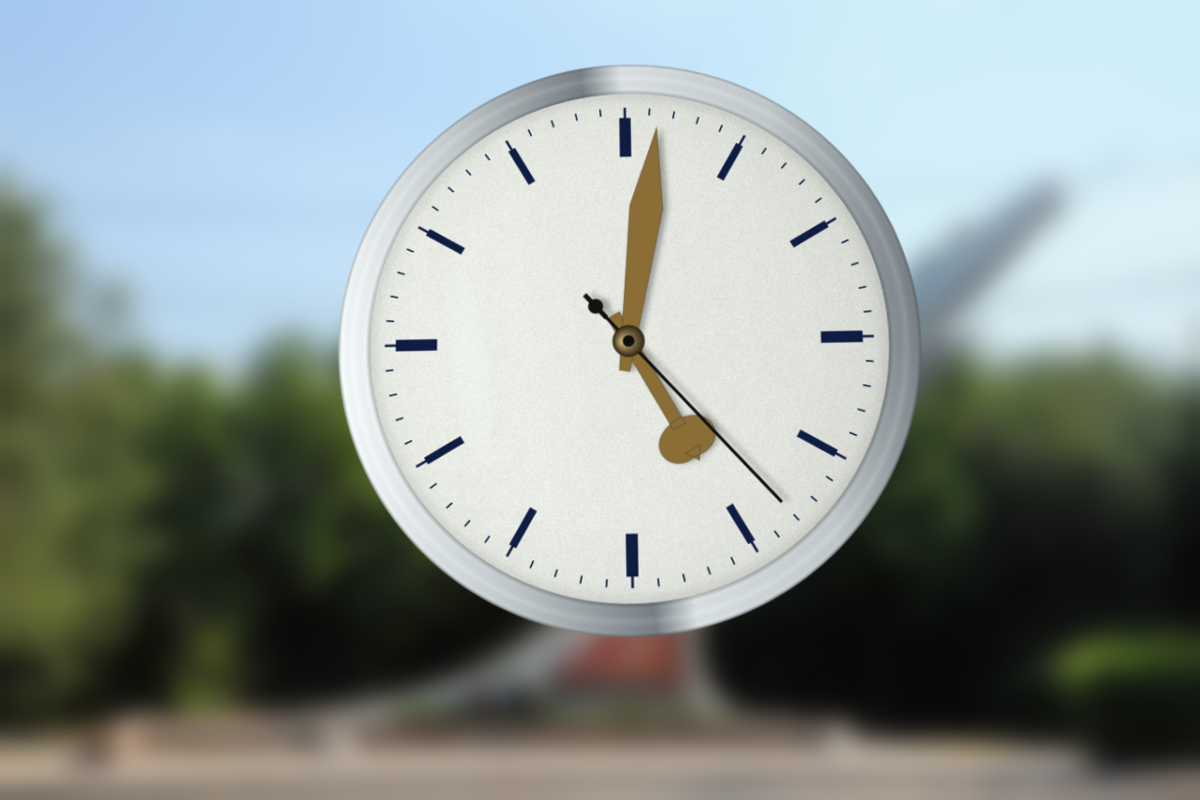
{"hour": 5, "minute": 1, "second": 23}
